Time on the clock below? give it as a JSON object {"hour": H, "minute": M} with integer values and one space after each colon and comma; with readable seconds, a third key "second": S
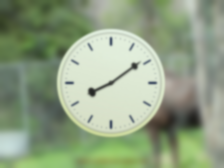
{"hour": 8, "minute": 9}
